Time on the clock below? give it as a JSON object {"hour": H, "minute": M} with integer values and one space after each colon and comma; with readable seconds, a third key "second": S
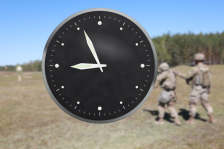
{"hour": 8, "minute": 56}
